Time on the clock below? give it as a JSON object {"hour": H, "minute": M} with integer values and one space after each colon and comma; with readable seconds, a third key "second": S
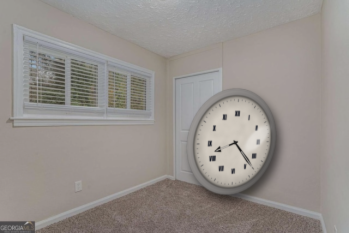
{"hour": 8, "minute": 23}
